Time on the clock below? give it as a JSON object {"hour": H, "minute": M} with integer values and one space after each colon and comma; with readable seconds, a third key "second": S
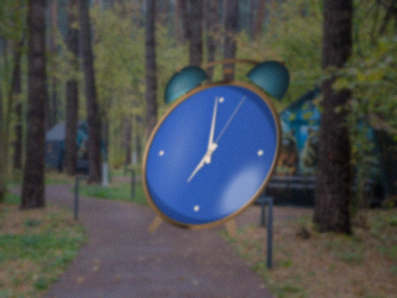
{"hour": 6, "minute": 59, "second": 4}
